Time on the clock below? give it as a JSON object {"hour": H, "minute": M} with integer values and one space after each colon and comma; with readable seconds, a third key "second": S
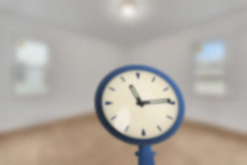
{"hour": 11, "minute": 14}
